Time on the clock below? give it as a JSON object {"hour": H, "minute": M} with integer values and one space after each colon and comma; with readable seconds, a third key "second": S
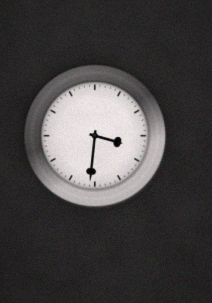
{"hour": 3, "minute": 31}
